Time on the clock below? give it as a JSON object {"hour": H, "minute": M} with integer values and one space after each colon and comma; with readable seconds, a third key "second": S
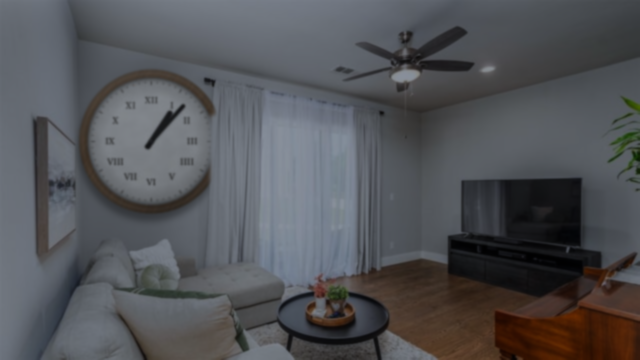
{"hour": 1, "minute": 7}
